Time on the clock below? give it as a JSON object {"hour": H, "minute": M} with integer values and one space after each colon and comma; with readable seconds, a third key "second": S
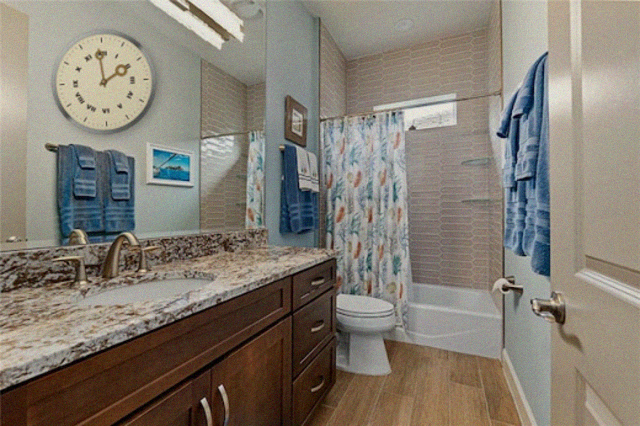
{"hour": 1, "minute": 59}
